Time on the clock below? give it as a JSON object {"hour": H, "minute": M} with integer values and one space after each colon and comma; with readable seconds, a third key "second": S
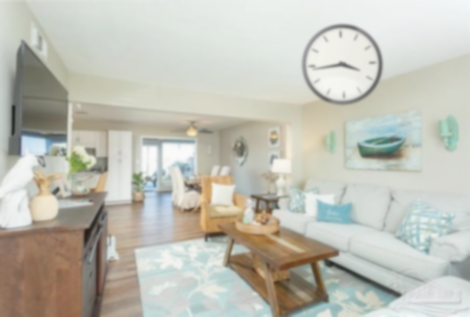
{"hour": 3, "minute": 44}
